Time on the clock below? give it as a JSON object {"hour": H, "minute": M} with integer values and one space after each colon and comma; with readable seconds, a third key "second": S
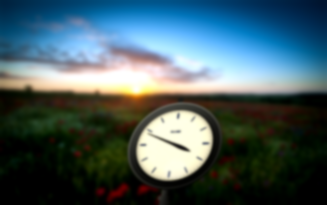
{"hour": 3, "minute": 49}
